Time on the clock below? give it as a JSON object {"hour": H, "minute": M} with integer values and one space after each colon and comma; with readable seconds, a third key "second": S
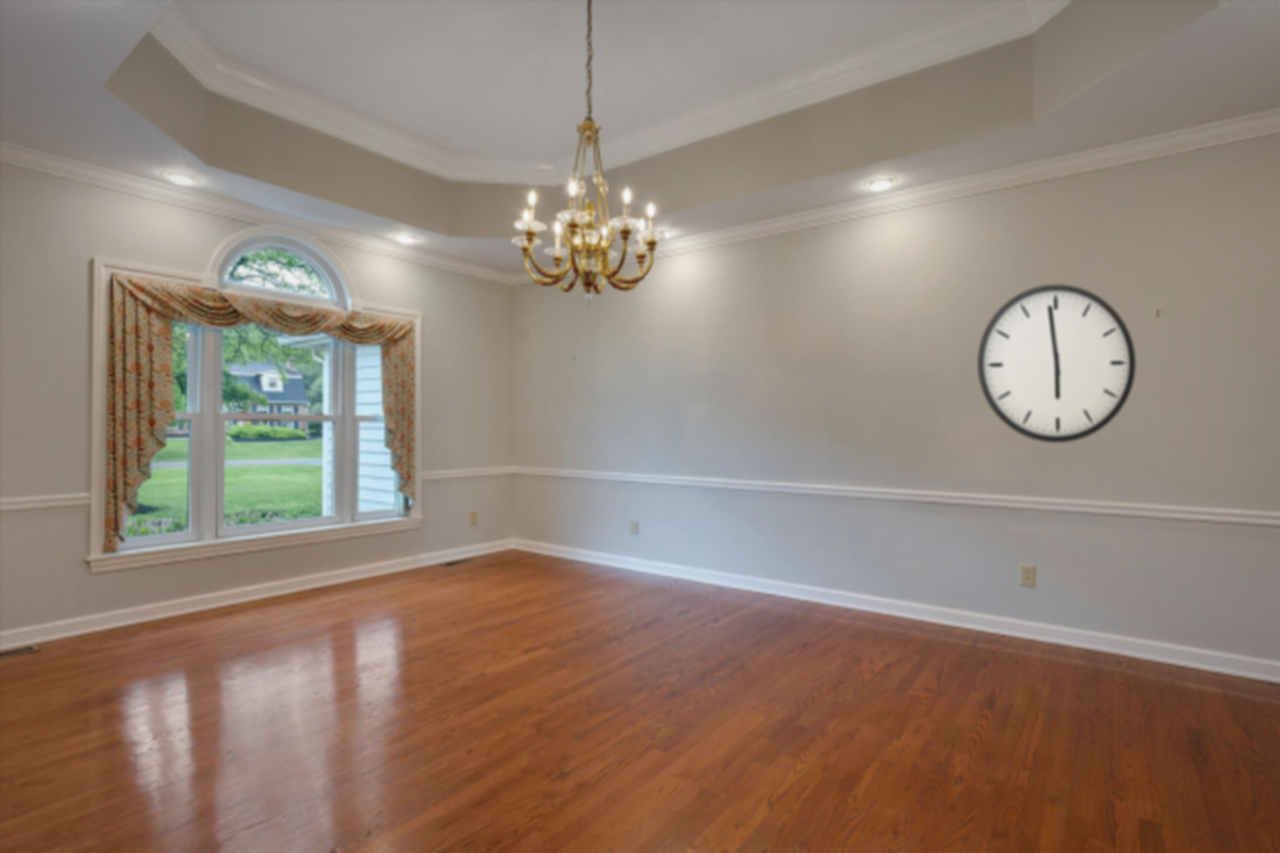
{"hour": 5, "minute": 59}
